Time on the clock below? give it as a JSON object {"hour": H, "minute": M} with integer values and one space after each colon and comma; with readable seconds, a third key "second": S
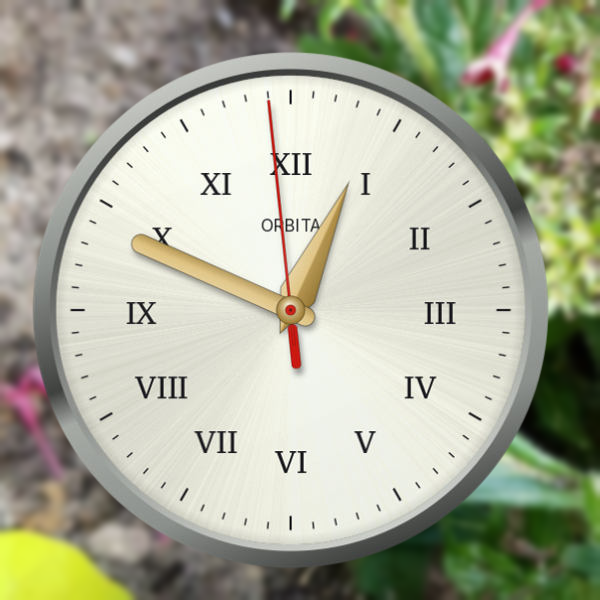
{"hour": 12, "minute": 48, "second": 59}
